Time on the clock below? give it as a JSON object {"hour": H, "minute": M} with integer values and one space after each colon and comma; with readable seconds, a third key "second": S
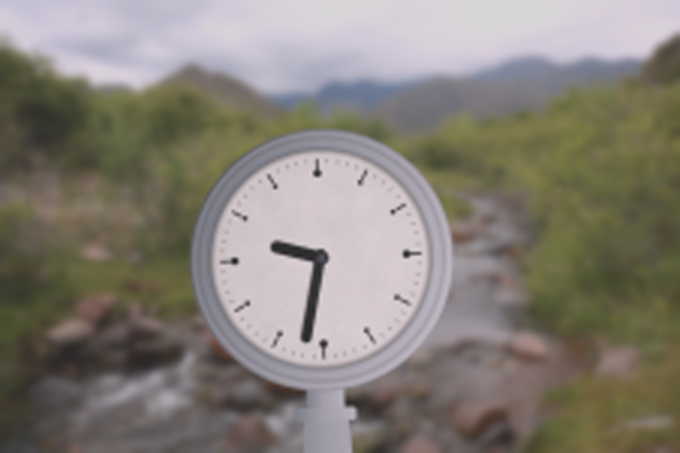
{"hour": 9, "minute": 32}
